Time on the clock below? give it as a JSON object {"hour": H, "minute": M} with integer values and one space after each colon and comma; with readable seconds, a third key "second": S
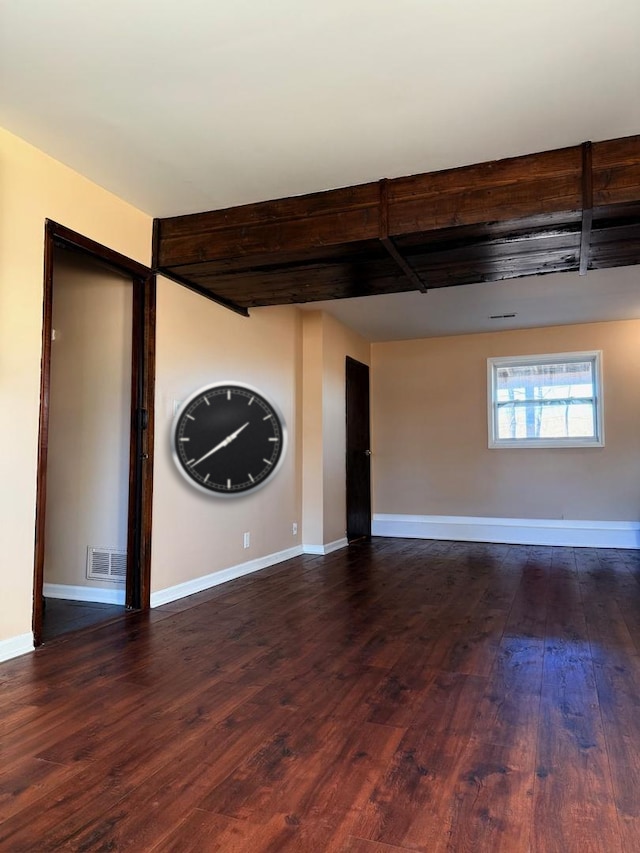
{"hour": 1, "minute": 39}
